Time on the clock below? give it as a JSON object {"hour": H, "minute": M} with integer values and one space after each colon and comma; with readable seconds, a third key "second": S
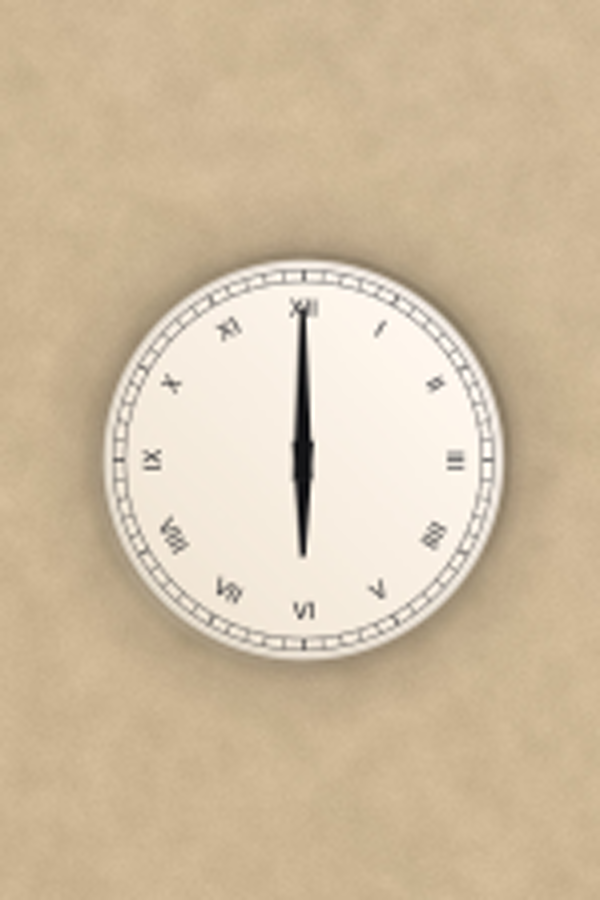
{"hour": 6, "minute": 0}
